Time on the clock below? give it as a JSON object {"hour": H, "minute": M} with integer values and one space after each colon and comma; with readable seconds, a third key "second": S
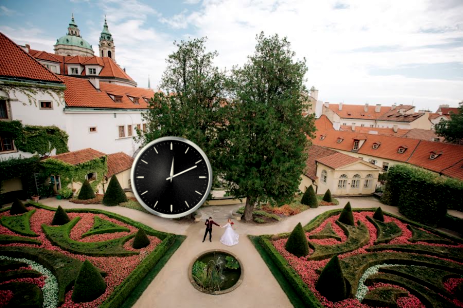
{"hour": 12, "minute": 11}
